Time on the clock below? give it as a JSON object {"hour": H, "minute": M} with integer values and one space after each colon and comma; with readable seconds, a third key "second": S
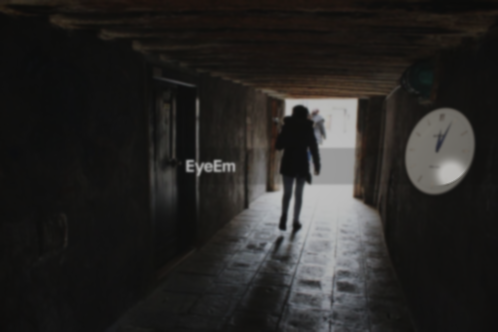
{"hour": 12, "minute": 4}
